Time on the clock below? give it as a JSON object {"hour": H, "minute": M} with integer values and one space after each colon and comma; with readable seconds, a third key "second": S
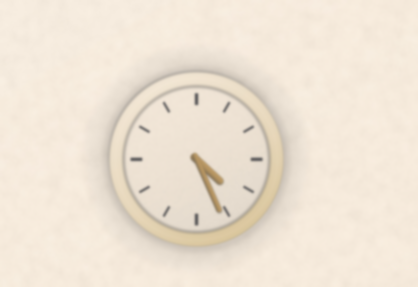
{"hour": 4, "minute": 26}
